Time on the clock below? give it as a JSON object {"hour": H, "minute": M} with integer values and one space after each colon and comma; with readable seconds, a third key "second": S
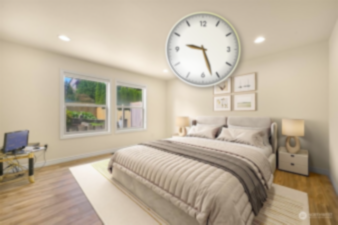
{"hour": 9, "minute": 27}
